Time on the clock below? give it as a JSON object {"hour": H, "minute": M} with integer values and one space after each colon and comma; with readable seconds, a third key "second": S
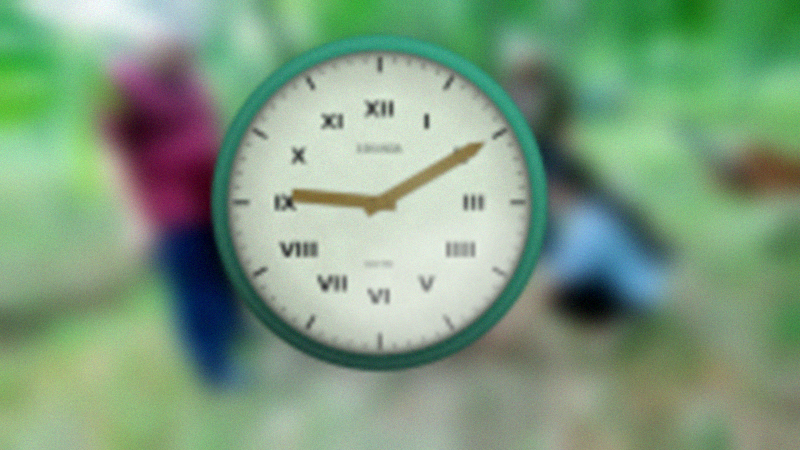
{"hour": 9, "minute": 10}
